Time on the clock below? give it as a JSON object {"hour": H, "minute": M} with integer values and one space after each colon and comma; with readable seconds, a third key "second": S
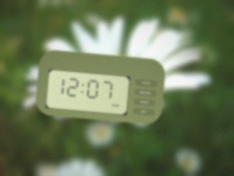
{"hour": 12, "minute": 7}
